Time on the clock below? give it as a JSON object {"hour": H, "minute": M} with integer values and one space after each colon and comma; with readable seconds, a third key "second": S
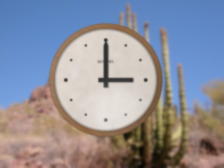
{"hour": 3, "minute": 0}
